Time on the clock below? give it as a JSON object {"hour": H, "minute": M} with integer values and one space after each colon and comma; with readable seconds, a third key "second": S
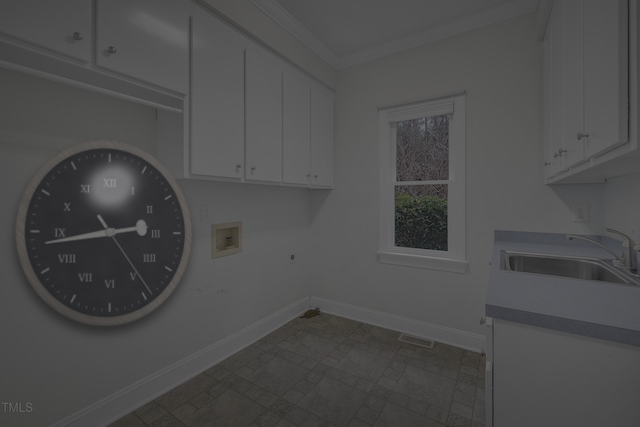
{"hour": 2, "minute": 43, "second": 24}
